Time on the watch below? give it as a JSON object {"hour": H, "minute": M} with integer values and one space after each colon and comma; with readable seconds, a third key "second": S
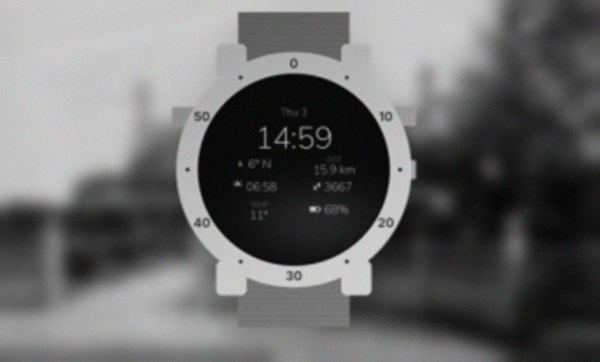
{"hour": 14, "minute": 59}
